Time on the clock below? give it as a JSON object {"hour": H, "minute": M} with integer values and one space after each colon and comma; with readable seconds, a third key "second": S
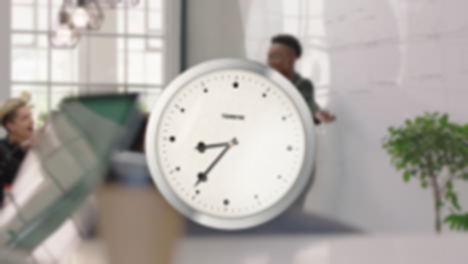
{"hour": 8, "minute": 36}
